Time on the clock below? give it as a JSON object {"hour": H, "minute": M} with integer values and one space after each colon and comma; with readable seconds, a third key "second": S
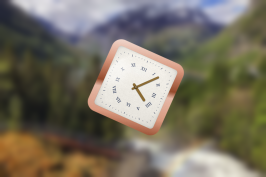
{"hour": 4, "minute": 7}
